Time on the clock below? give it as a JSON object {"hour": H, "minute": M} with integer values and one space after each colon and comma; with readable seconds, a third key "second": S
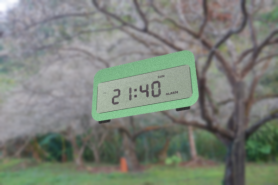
{"hour": 21, "minute": 40}
